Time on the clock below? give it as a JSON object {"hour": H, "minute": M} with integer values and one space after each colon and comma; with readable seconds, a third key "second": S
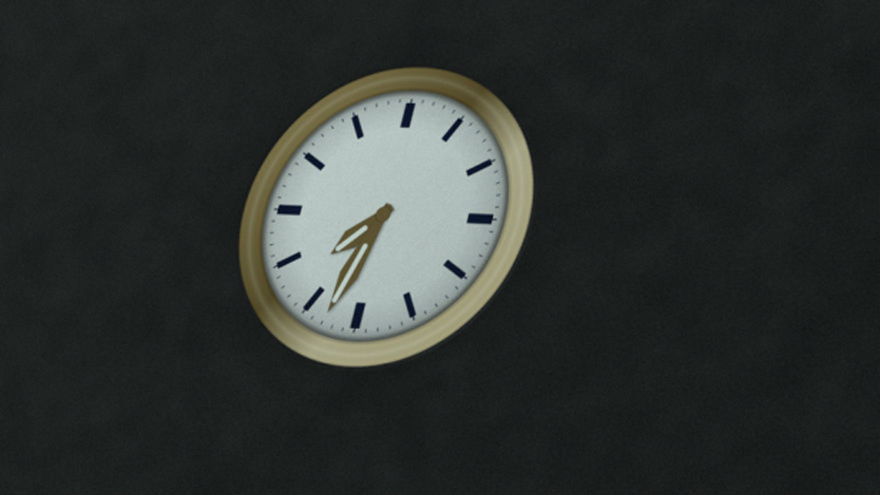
{"hour": 7, "minute": 33}
